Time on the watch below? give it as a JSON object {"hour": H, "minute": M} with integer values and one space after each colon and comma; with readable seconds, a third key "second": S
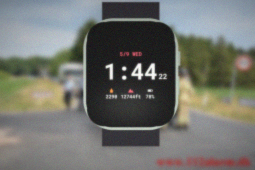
{"hour": 1, "minute": 44}
